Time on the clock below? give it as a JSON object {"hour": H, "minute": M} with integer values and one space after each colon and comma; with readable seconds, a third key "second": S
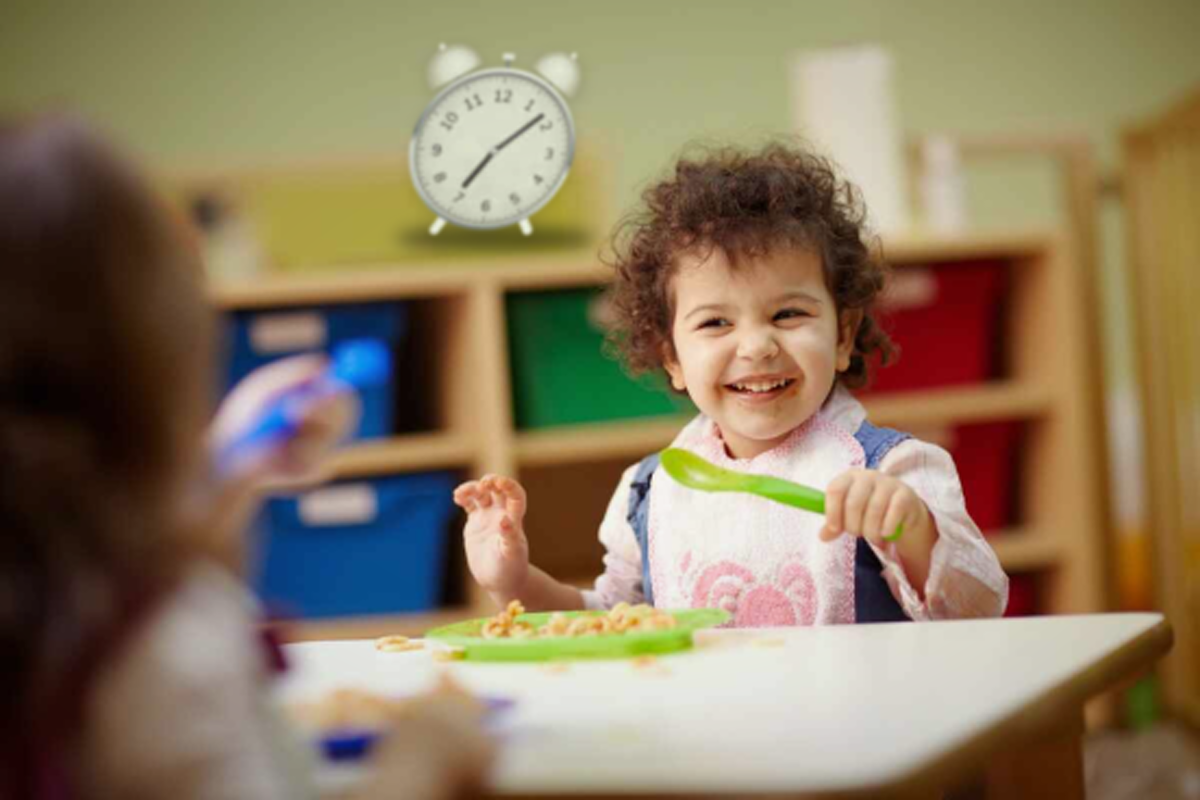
{"hour": 7, "minute": 8}
